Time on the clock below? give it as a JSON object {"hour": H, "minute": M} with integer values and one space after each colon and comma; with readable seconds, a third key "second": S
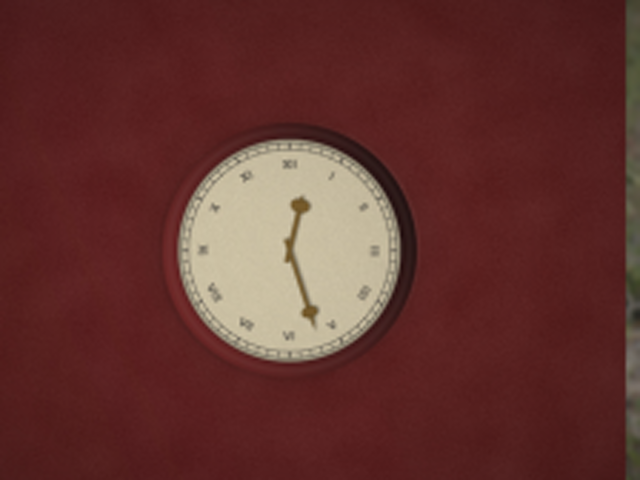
{"hour": 12, "minute": 27}
